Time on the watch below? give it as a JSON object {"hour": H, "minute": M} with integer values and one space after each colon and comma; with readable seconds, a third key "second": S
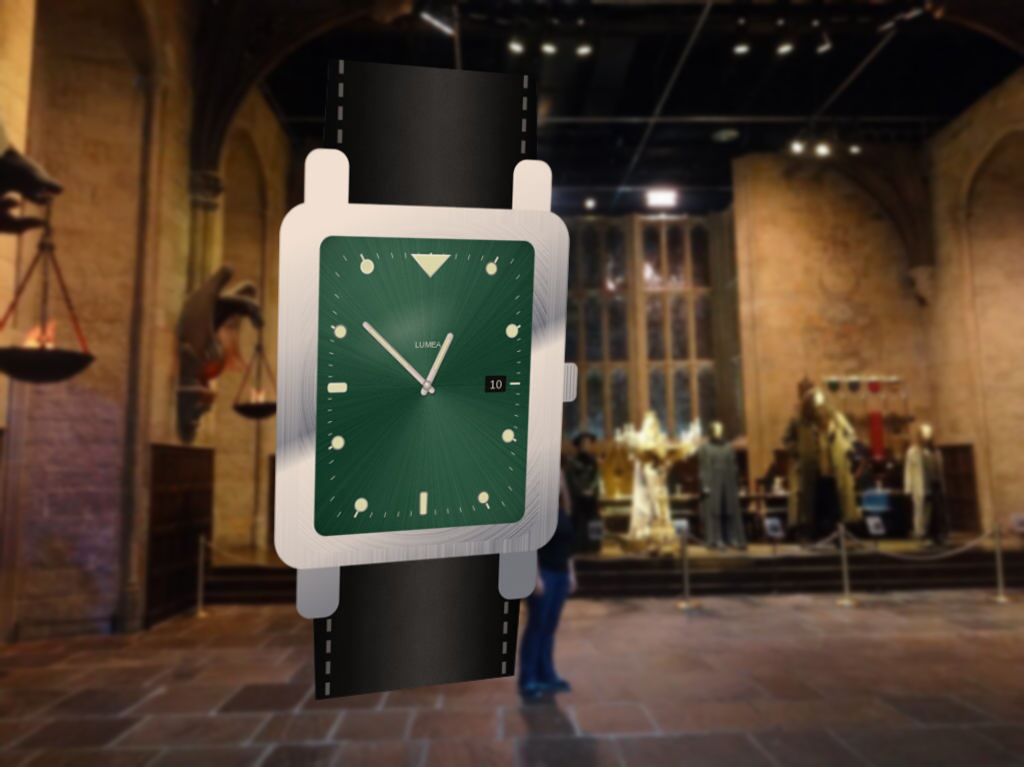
{"hour": 12, "minute": 52}
